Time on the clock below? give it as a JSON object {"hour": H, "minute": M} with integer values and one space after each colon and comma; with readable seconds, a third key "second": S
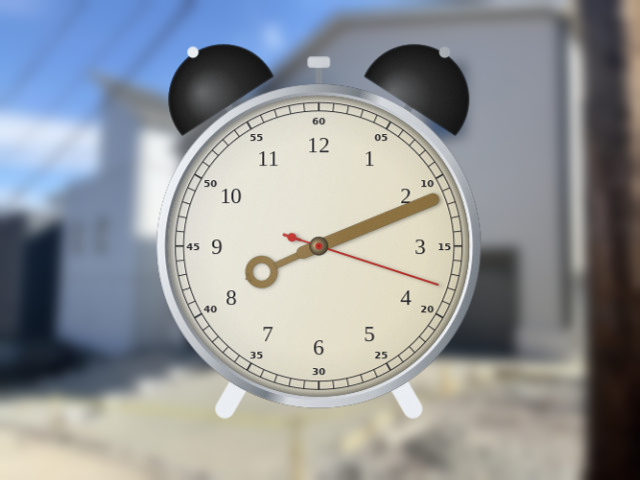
{"hour": 8, "minute": 11, "second": 18}
